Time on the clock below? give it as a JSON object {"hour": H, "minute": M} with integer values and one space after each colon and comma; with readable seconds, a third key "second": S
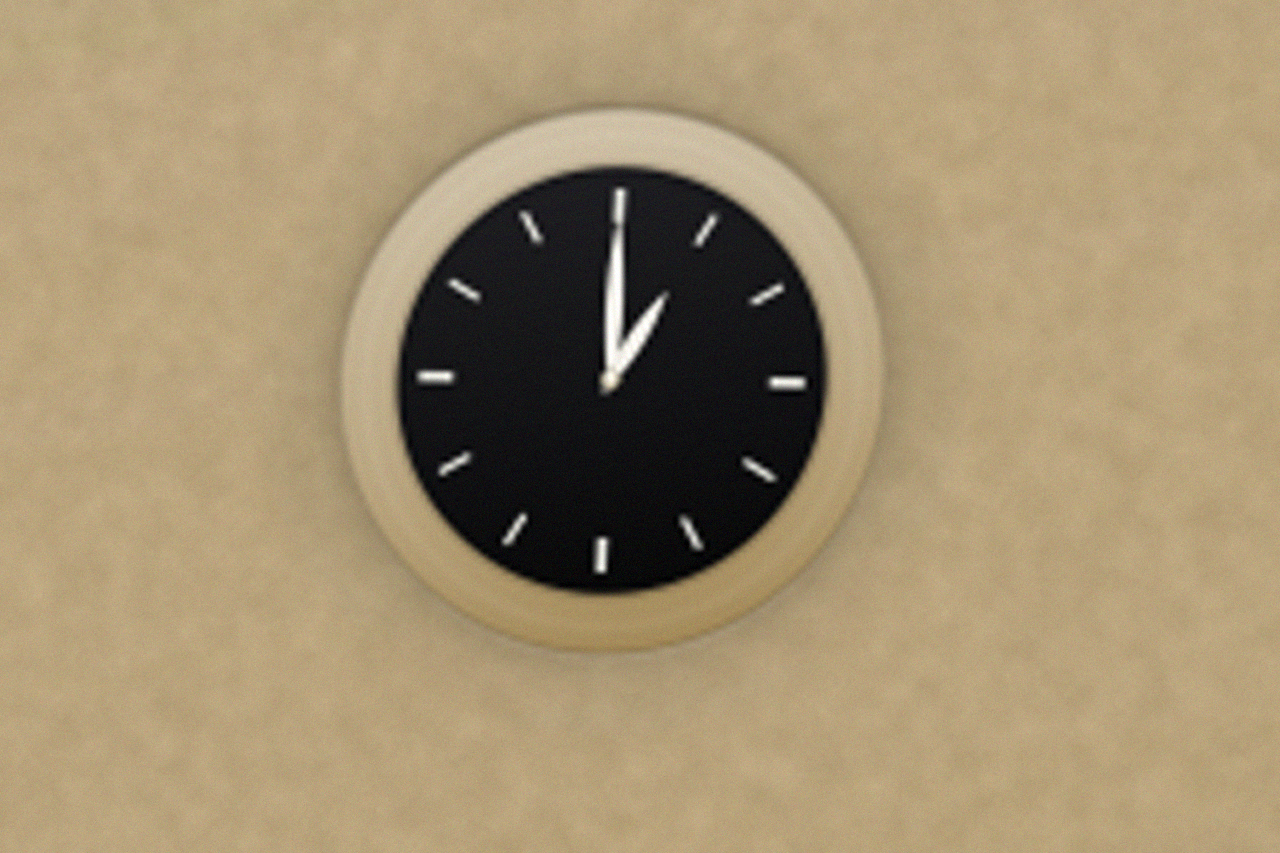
{"hour": 1, "minute": 0}
